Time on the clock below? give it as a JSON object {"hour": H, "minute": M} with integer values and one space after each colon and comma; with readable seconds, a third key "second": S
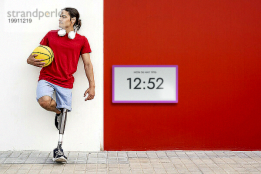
{"hour": 12, "minute": 52}
